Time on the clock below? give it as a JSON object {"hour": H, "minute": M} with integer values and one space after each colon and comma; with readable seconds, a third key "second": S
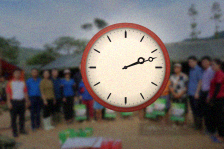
{"hour": 2, "minute": 12}
